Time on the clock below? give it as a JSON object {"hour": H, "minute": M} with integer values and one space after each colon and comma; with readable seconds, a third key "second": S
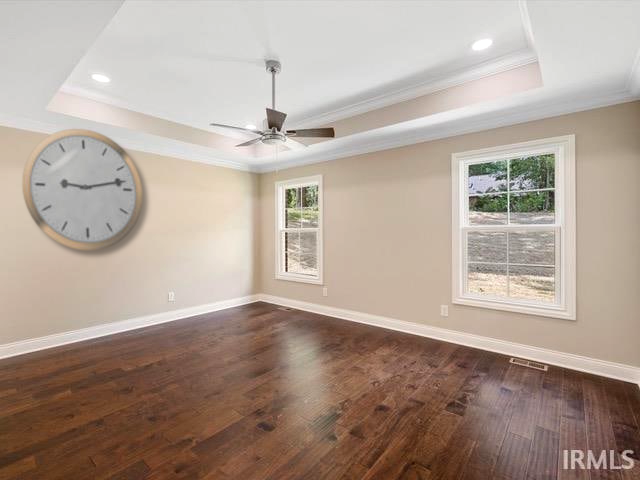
{"hour": 9, "minute": 13}
